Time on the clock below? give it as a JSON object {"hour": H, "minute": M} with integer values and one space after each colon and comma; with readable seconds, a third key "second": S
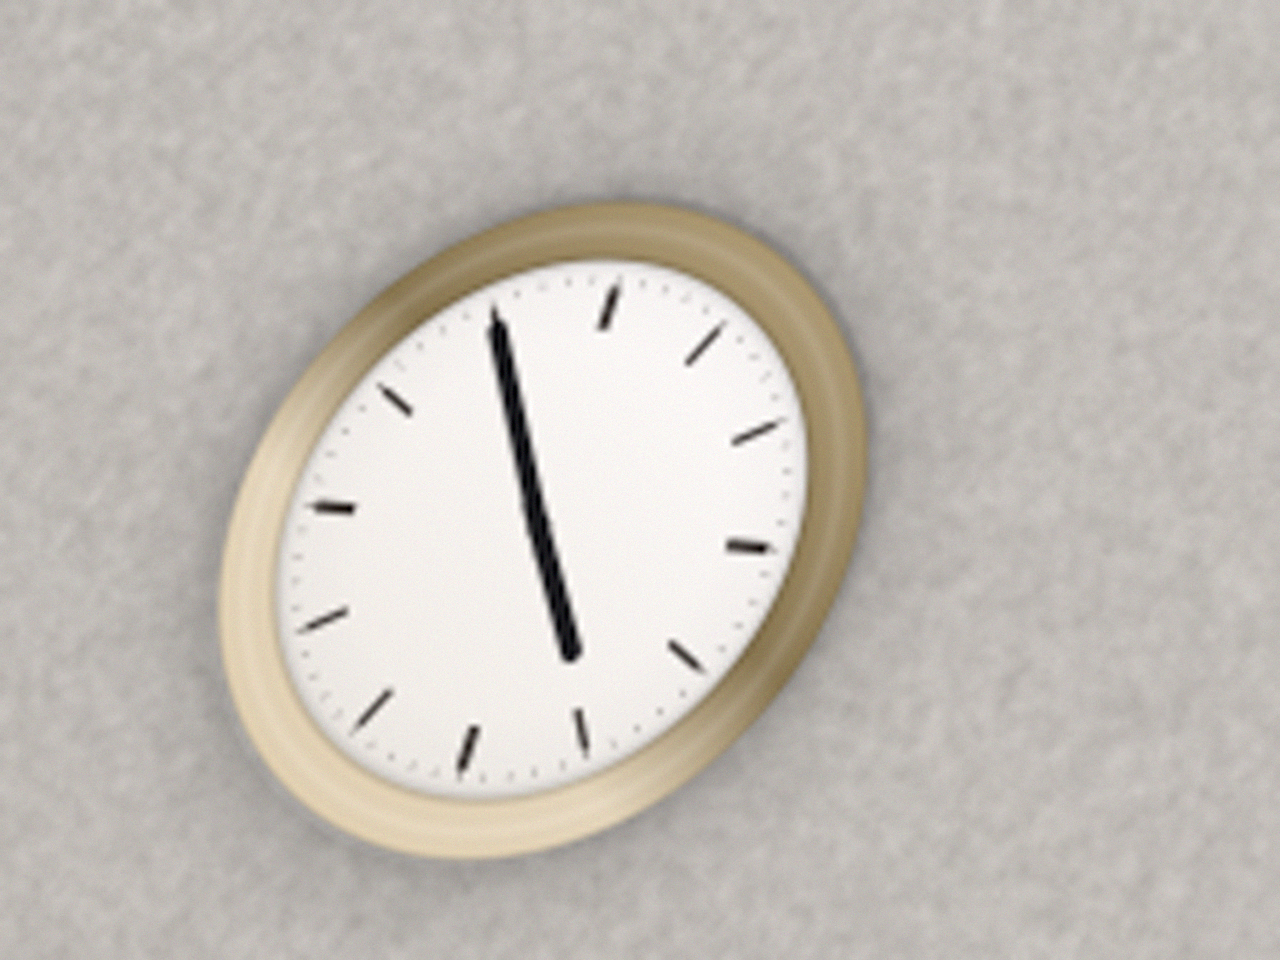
{"hour": 4, "minute": 55}
